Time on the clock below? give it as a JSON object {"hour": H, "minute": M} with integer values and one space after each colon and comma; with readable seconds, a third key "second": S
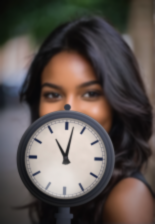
{"hour": 11, "minute": 2}
